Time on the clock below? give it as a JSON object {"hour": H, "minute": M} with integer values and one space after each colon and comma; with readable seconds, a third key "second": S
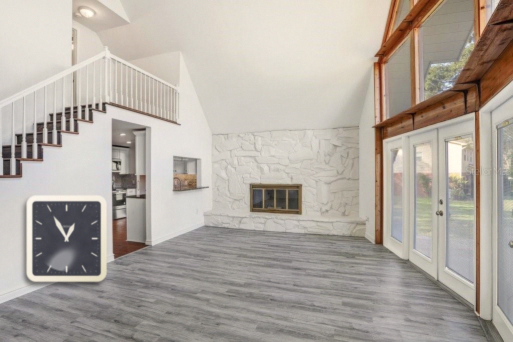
{"hour": 12, "minute": 55}
